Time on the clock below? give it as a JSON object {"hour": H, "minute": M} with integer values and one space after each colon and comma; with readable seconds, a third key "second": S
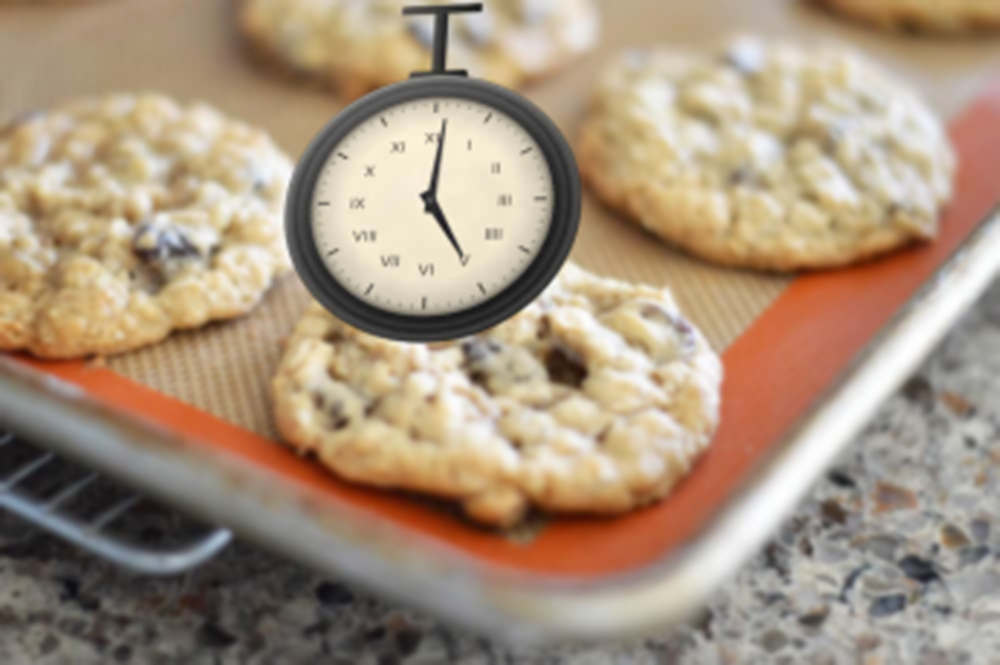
{"hour": 5, "minute": 1}
